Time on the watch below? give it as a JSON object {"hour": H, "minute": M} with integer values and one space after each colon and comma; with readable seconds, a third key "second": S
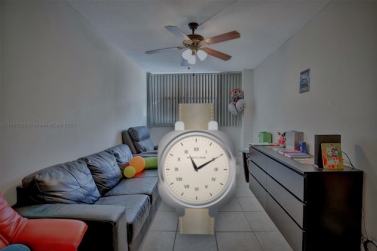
{"hour": 11, "minute": 10}
